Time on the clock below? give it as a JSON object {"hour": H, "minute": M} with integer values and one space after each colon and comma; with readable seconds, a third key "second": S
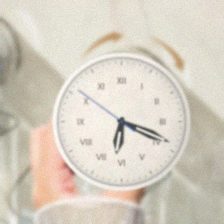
{"hour": 6, "minute": 18, "second": 51}
